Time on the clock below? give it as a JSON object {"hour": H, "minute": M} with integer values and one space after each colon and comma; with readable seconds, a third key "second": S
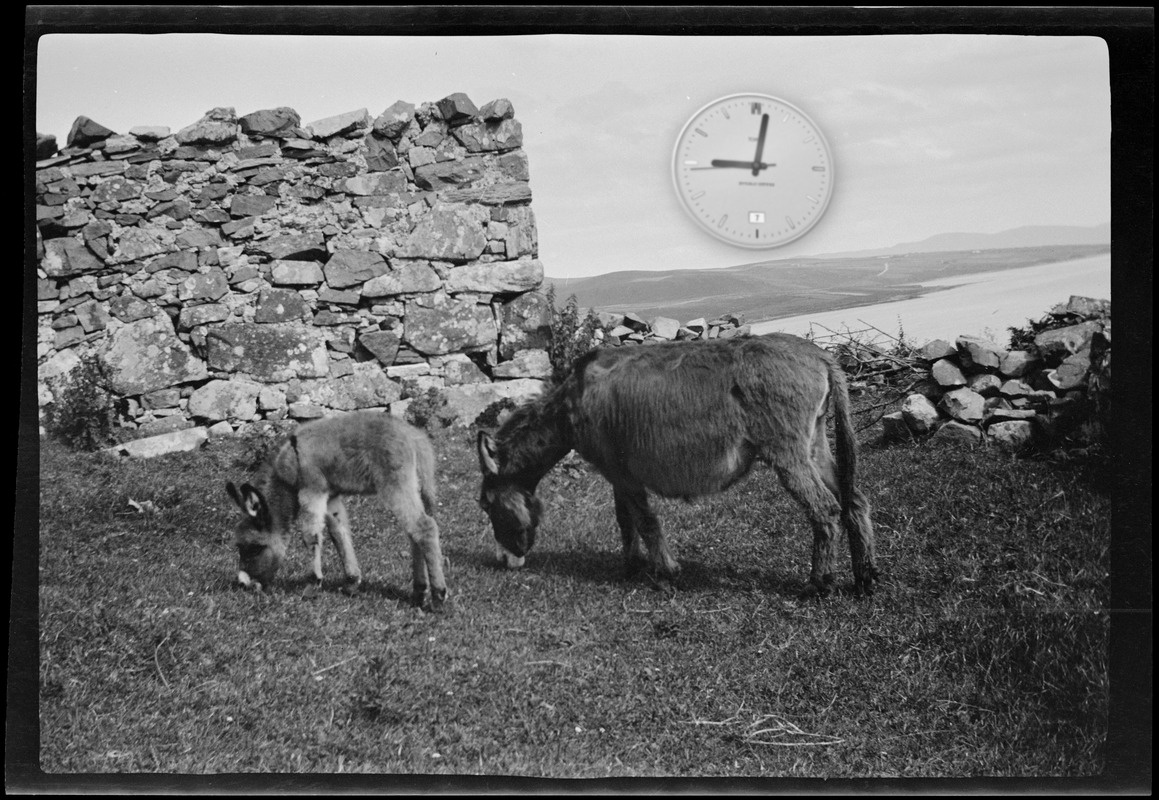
{"hour": 9, "minute": 1, "second": 44}
